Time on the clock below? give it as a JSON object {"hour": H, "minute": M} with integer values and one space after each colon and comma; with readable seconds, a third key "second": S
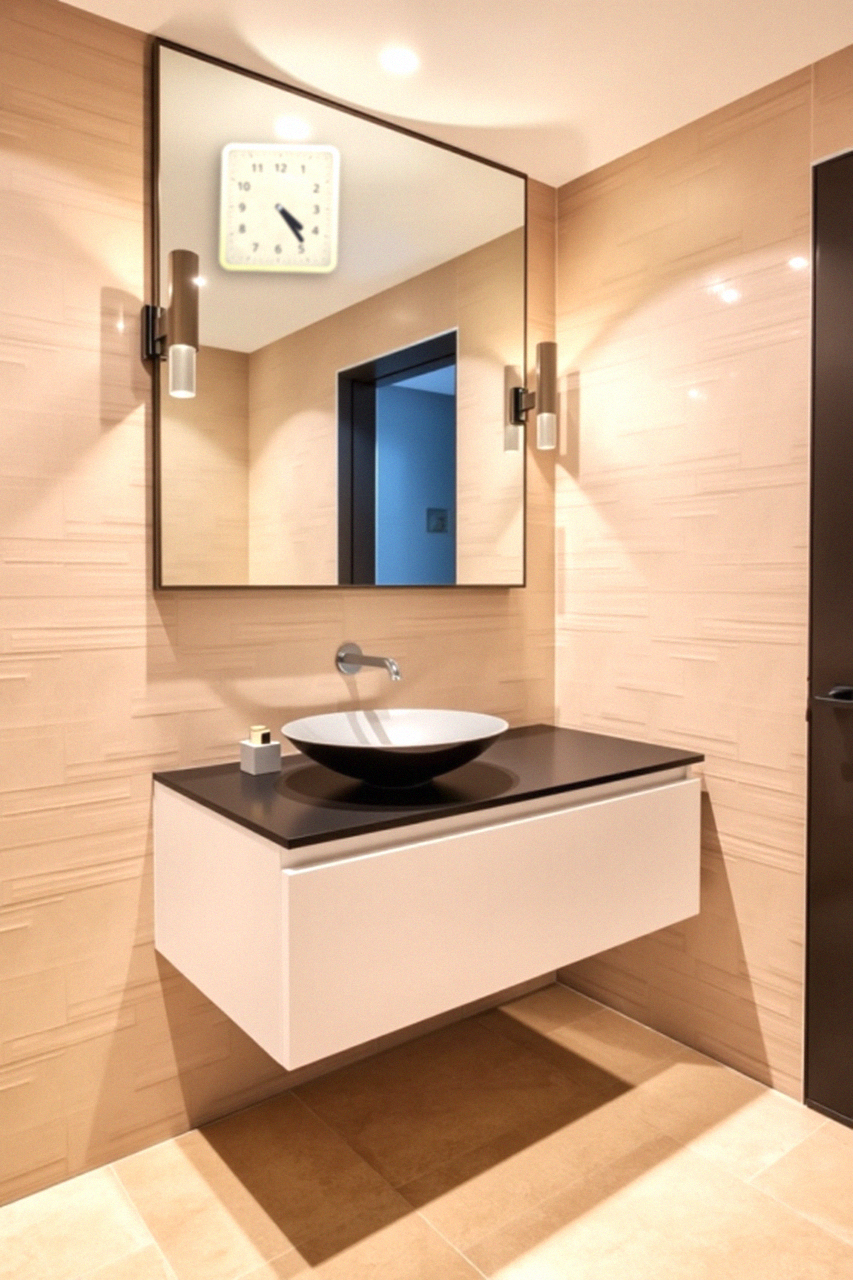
{"hour": 4, "minute": 24}
